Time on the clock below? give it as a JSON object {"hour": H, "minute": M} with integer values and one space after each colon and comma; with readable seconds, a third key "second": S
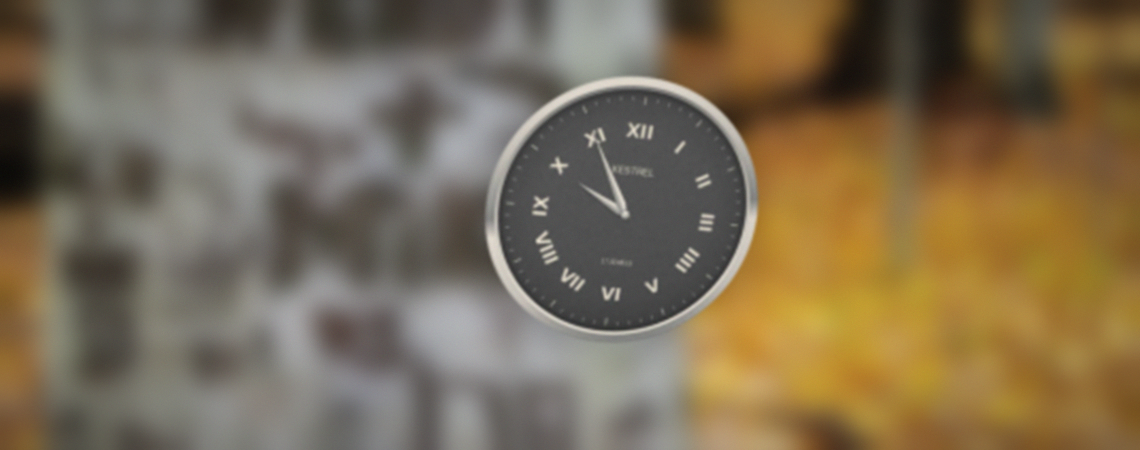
{"hour": 9, "minute": 55}
